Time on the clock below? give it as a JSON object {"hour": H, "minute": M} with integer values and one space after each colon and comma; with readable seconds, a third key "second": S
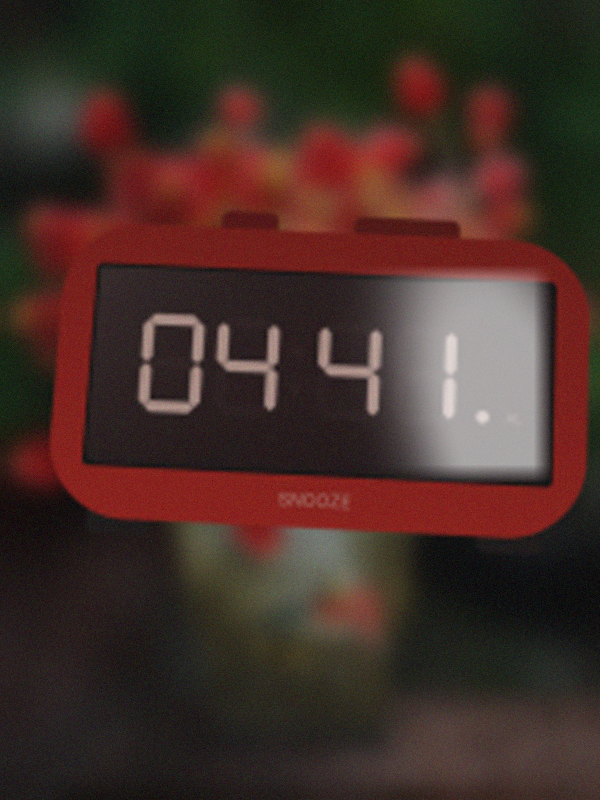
{"hour": 4, "minute": 41}
